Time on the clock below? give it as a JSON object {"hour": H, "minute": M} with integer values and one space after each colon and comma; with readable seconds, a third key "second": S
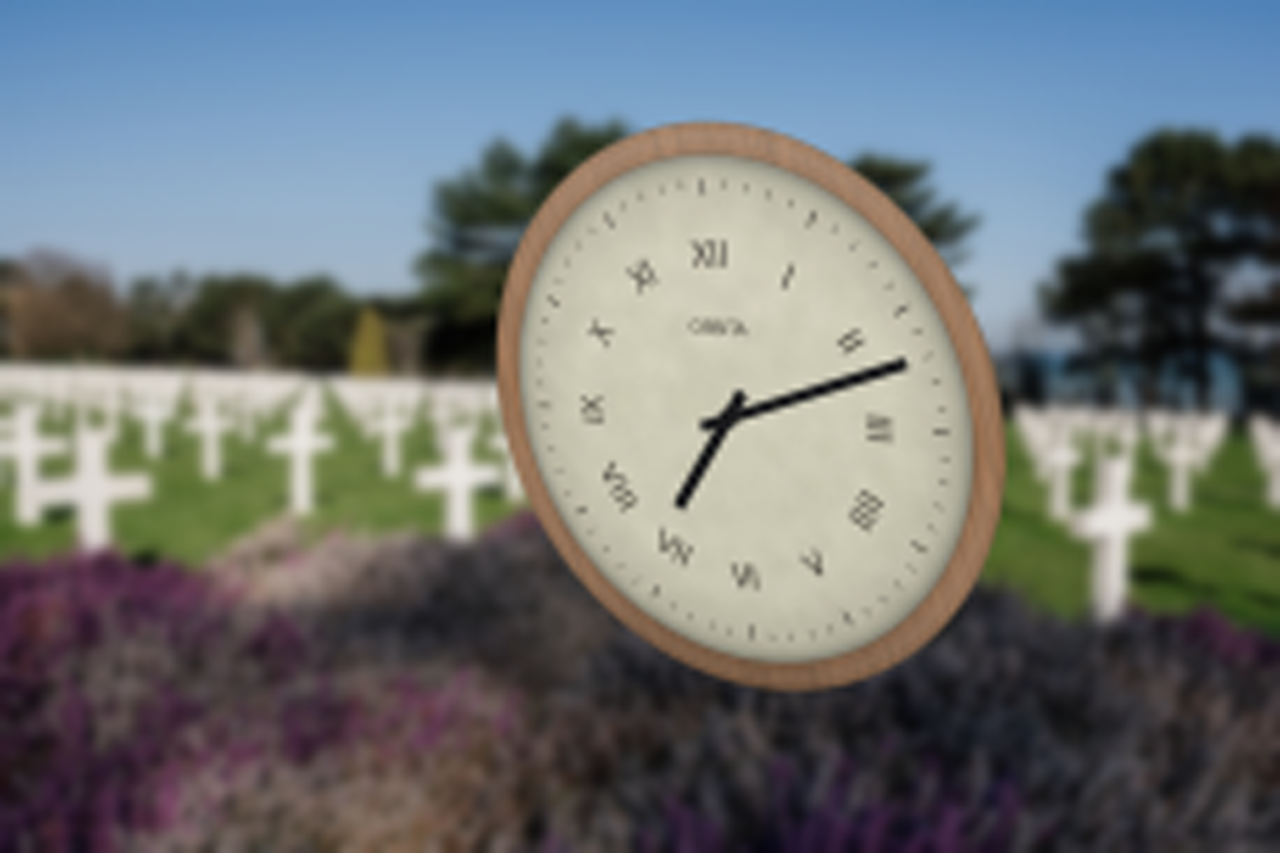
{"hour": 7, "minute": 12}
